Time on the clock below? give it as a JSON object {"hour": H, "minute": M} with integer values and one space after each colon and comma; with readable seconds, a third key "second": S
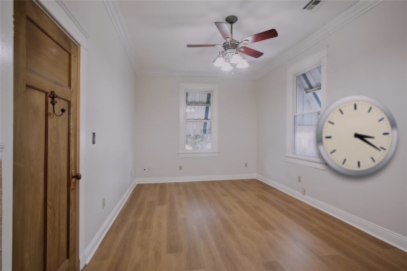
{"hour": 3, "minute": 21}
